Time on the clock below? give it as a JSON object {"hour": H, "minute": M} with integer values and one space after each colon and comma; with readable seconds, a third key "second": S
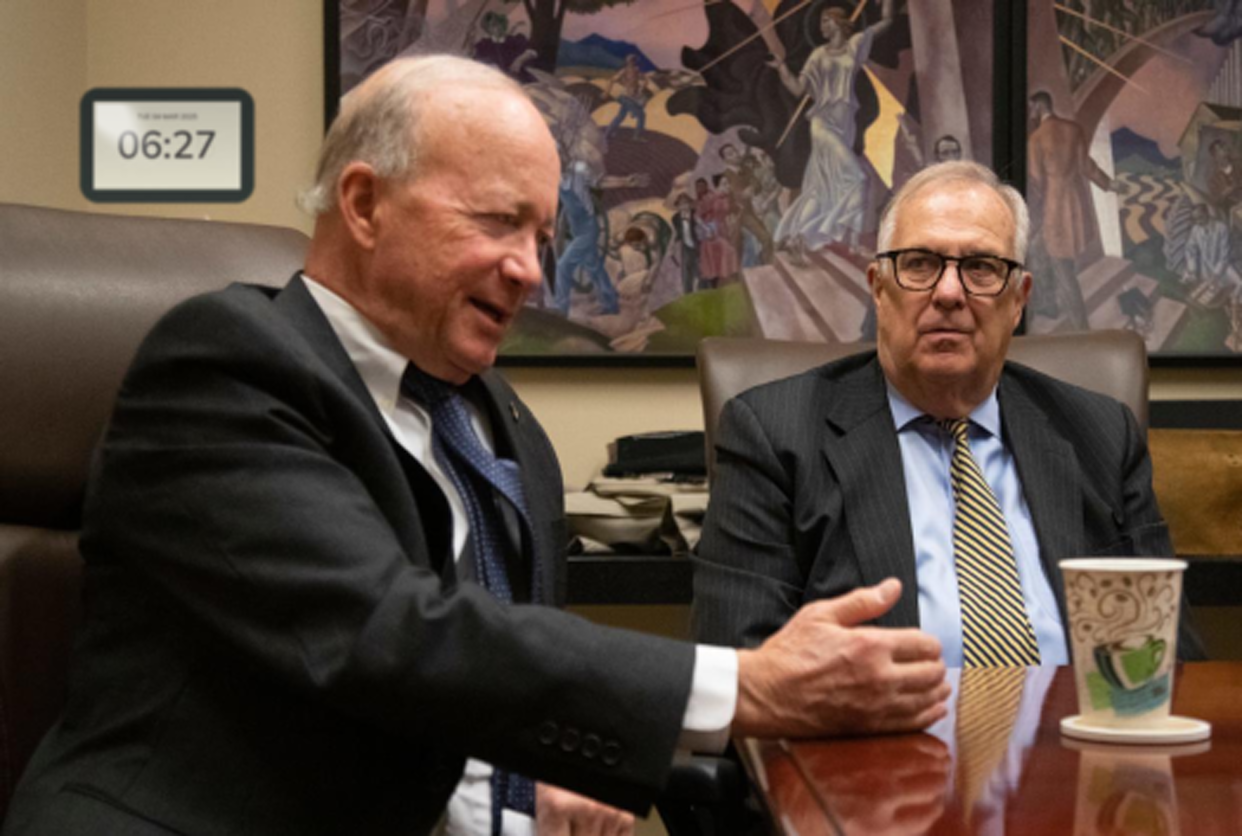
{"hour": 6, "minute": 27}
